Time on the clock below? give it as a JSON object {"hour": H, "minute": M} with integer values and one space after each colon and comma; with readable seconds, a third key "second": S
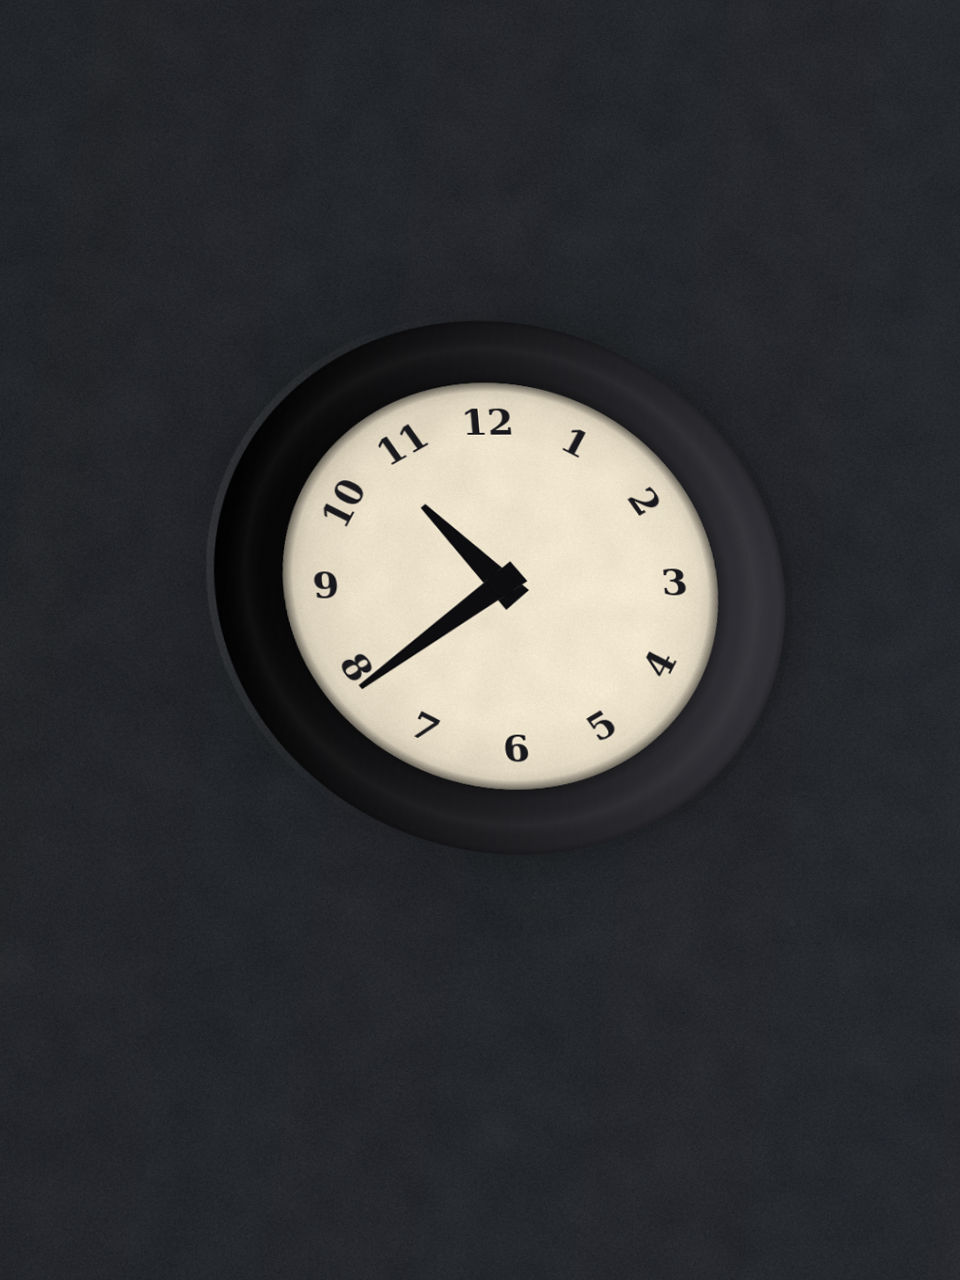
{"hour": 10, "minute": 39}
